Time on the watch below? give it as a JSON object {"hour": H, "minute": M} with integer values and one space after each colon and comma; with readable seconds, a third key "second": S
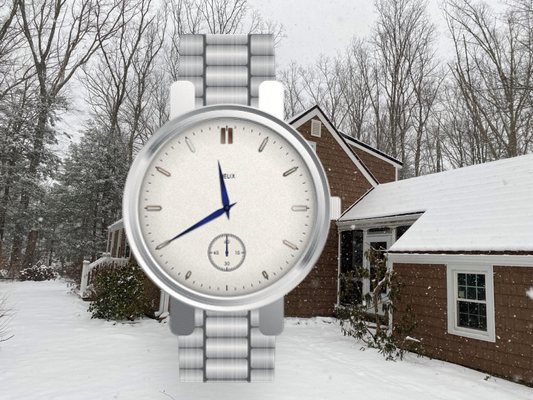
{"hour": 11, "minute": 40}
